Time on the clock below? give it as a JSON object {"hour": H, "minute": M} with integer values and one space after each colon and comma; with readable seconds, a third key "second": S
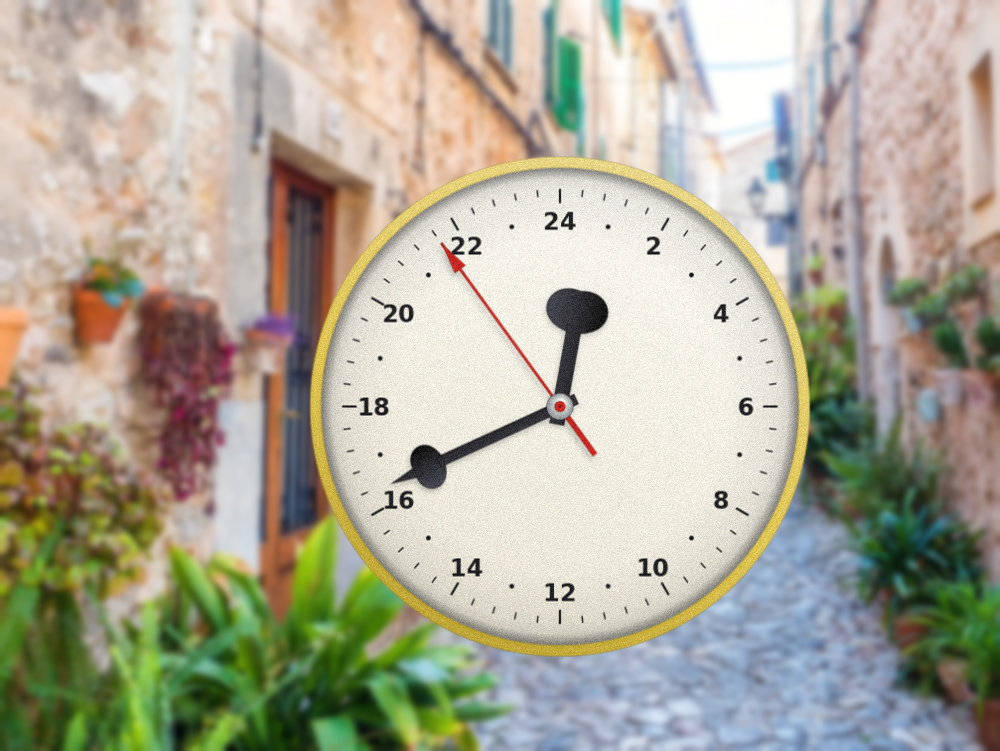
{"hour": 0, "minute": 40, "second": 54}
